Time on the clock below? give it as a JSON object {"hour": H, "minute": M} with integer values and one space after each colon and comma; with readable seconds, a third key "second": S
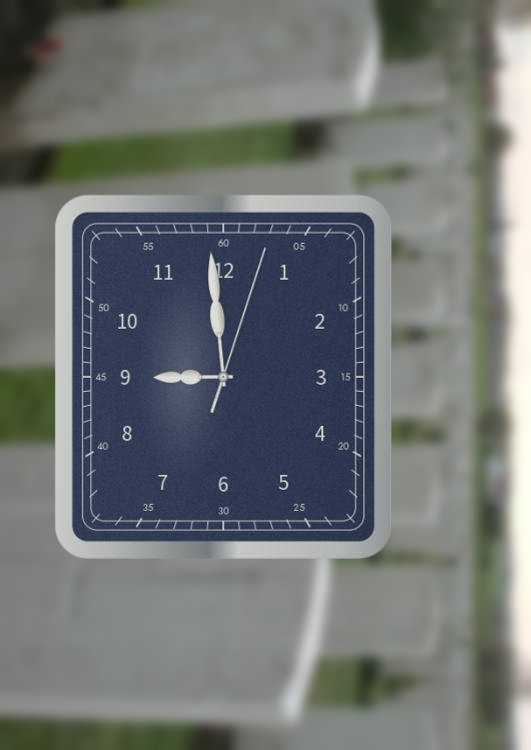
{"hour": 8, "minute": 59, "second": 3}
